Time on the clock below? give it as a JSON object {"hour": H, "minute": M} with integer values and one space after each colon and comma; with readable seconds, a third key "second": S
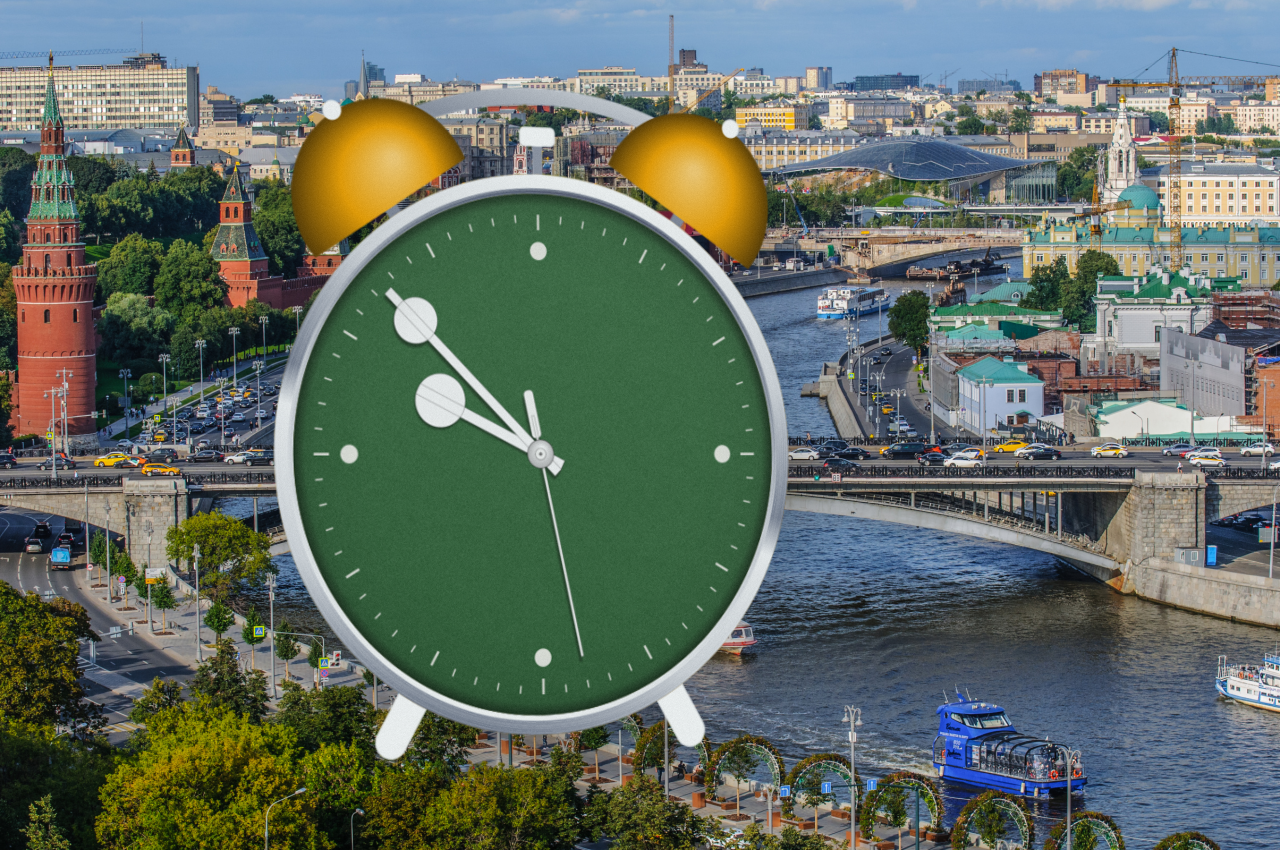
{"hour": 9, "minute": 52, "second": 28}
